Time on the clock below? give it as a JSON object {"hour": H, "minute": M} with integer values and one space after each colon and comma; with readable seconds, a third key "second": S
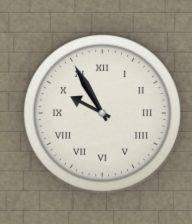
{"hour": 9, "minute": 55}
